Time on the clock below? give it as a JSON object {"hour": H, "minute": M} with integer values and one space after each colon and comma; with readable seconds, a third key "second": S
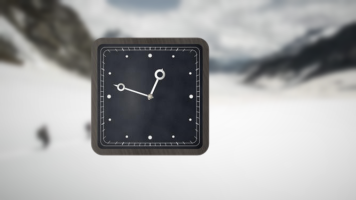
{"hour": 12, "minute": 48}
